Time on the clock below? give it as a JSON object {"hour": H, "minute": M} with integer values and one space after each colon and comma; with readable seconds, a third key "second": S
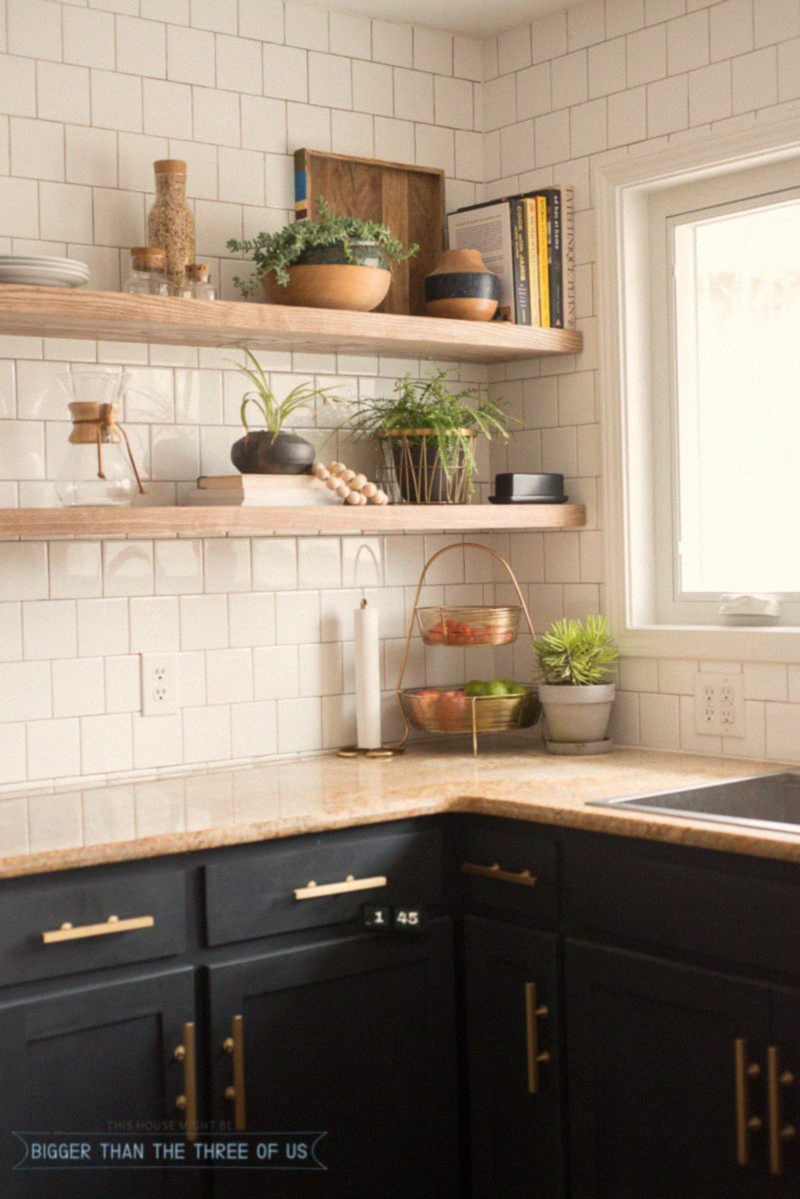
{"hour": 1, "minute": 45}
